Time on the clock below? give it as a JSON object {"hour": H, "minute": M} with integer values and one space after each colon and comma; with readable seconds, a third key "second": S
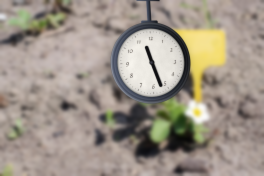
{"hour": 11, "minute": 27}
